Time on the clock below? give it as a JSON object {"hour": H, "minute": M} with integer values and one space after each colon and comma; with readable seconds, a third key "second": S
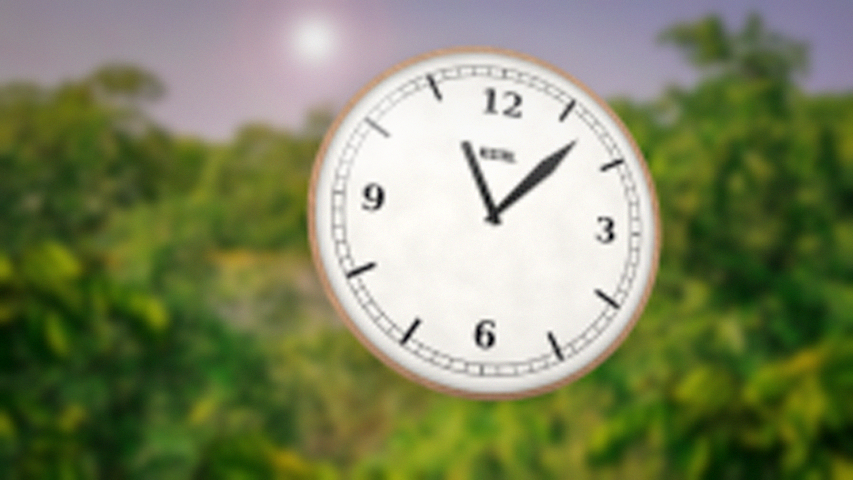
{"hour": 11, "minute": 7}
